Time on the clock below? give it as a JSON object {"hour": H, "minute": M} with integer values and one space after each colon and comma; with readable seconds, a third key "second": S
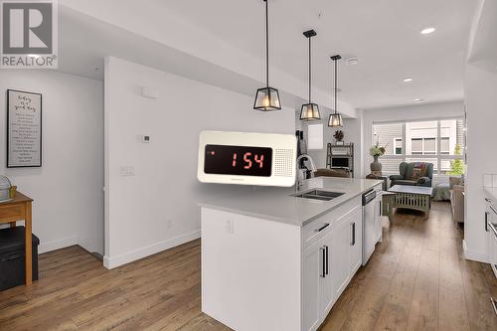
{"hour": 1, "minute": 54}
